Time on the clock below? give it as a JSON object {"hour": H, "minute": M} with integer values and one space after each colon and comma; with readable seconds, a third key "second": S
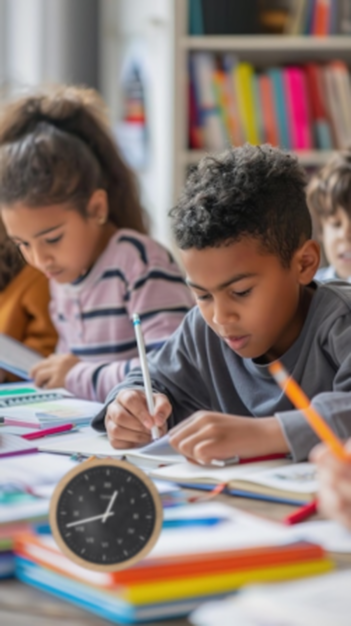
{"hour": 12, "minute": 42}
